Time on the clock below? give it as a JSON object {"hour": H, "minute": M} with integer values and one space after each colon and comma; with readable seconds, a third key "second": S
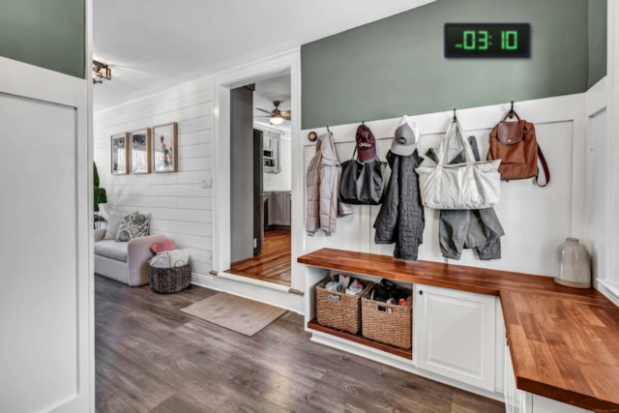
{"hour": 3, "minute": 10}
